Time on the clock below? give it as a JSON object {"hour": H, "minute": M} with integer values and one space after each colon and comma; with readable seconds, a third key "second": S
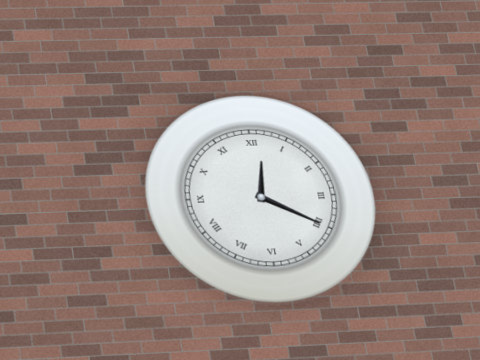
{"hour": 12, "minute": 20}
